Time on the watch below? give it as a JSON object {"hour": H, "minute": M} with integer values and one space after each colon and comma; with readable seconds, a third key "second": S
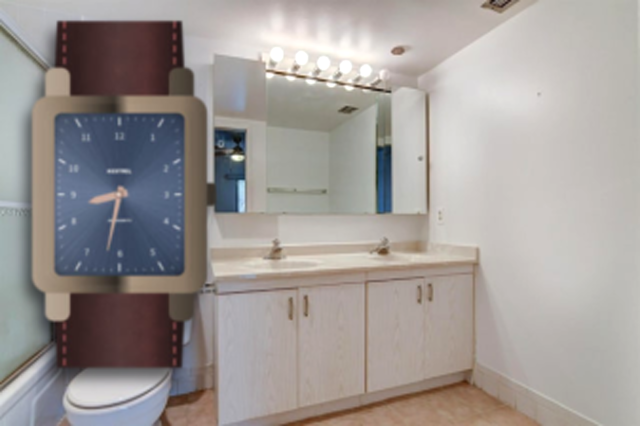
{"hour": 8, "minute": 32}
